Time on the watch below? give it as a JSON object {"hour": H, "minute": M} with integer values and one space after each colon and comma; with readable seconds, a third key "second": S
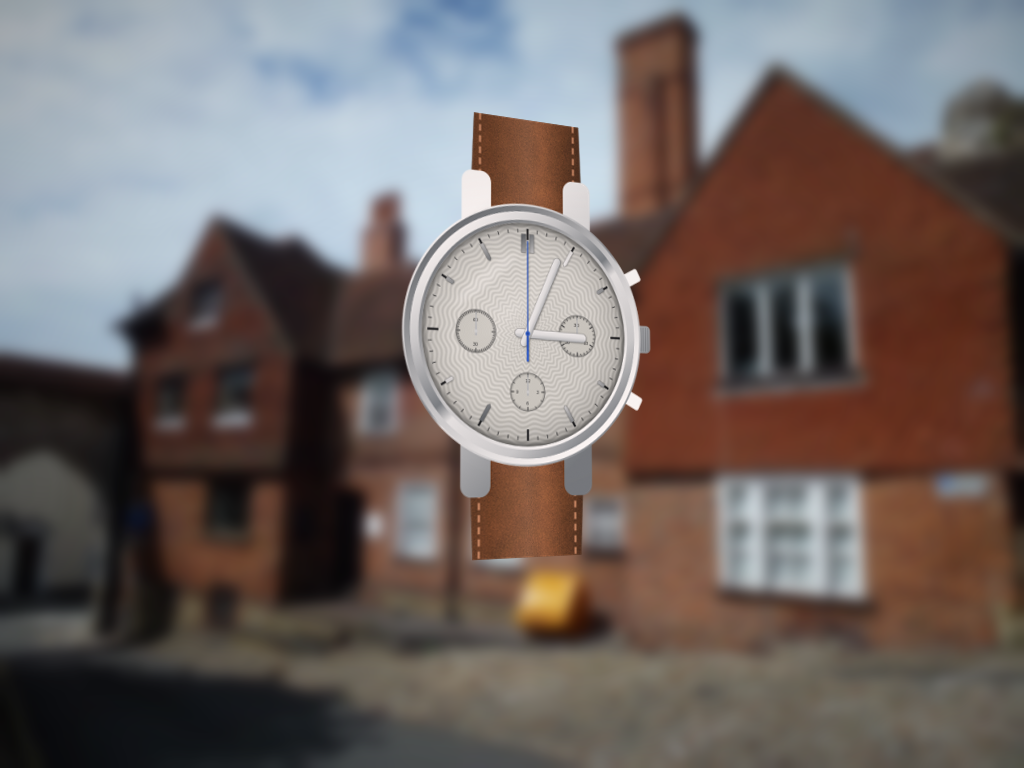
{"hour": 3, "minute": 4}
